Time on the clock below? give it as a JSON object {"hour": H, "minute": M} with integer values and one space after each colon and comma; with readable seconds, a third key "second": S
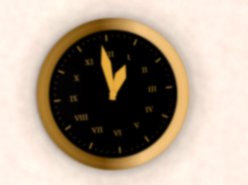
{"hour": 12, "minute": 59}
